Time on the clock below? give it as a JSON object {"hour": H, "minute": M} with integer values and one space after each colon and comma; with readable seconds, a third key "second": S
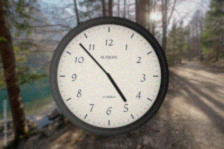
{"hour": 4, "minute": 53}
